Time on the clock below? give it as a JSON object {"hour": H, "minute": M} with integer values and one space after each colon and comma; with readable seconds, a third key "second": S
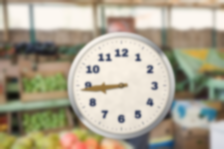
{"hour": 8, "minute": 44}
